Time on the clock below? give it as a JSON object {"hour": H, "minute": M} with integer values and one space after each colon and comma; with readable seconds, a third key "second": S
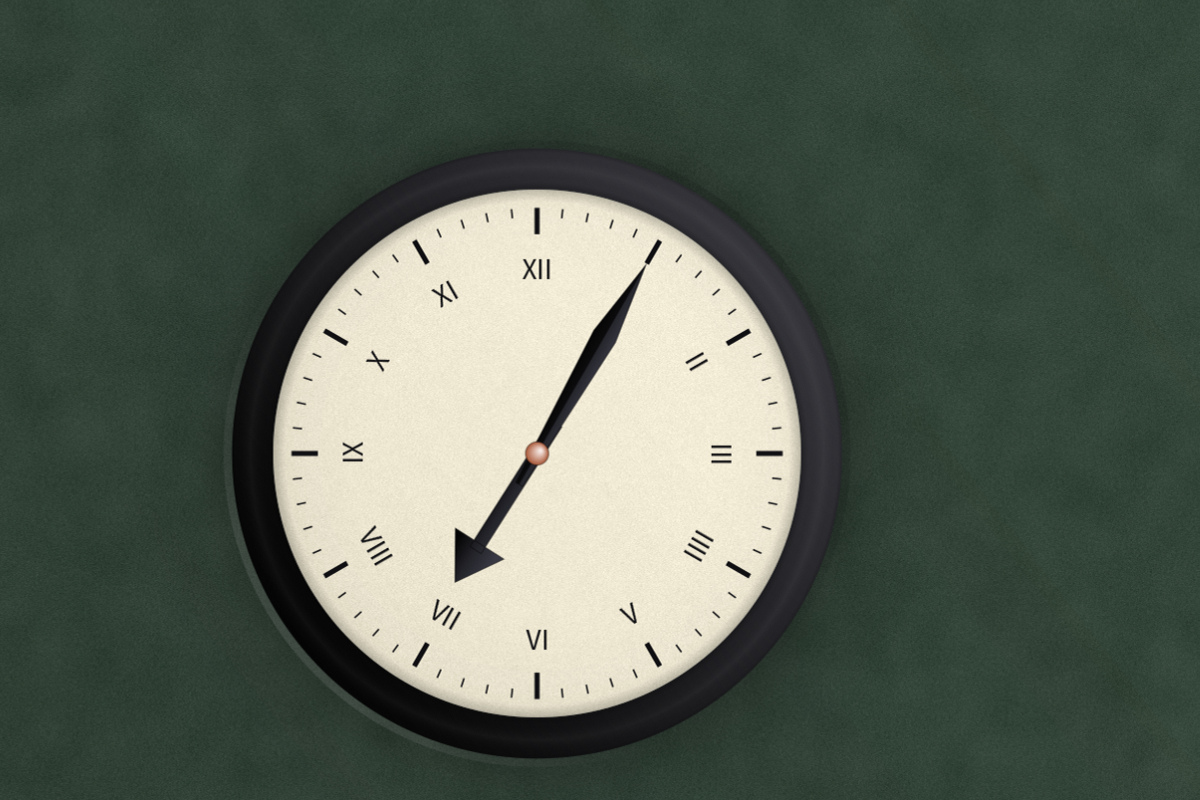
{"hour": 7, "minute": 5}
